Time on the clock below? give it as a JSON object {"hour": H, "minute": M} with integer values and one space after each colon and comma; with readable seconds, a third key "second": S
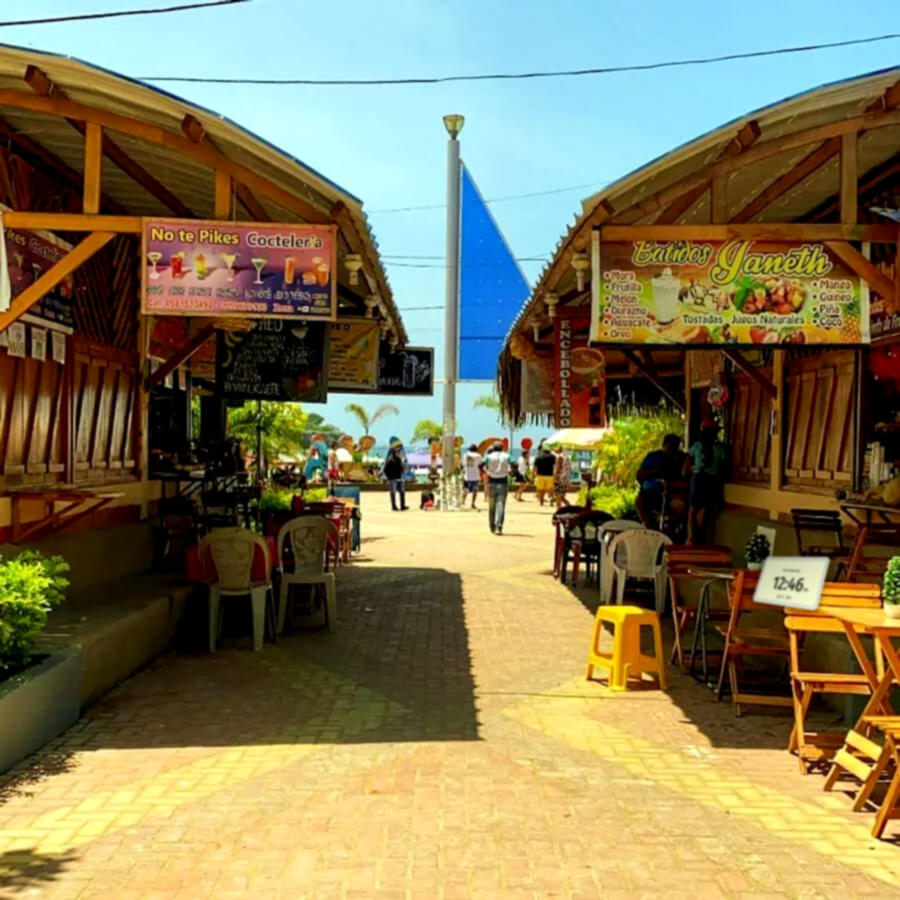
{"hour": 12, "minute": 46}
